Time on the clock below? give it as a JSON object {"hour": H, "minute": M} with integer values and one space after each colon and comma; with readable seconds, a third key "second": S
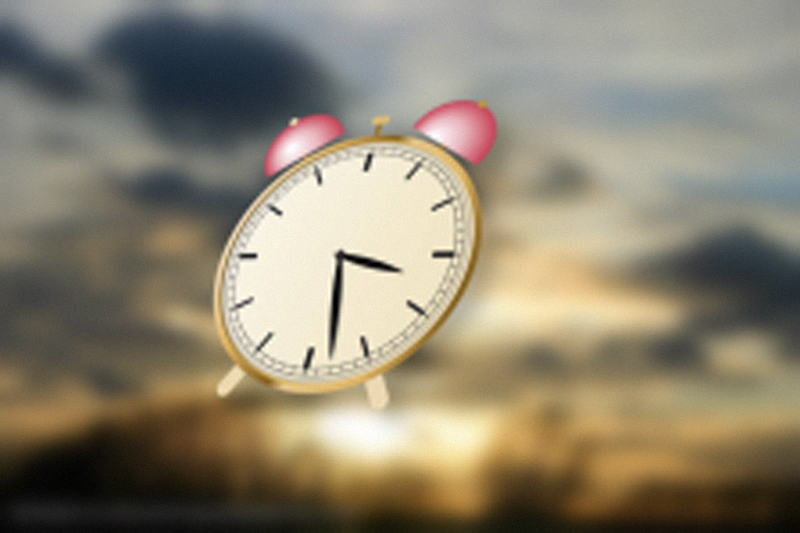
{"hour": 3, "minute": 28}
